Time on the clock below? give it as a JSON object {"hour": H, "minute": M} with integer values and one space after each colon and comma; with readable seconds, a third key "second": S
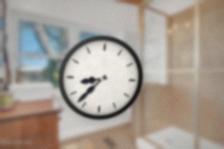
{"hour": 8, "minute": 37}
